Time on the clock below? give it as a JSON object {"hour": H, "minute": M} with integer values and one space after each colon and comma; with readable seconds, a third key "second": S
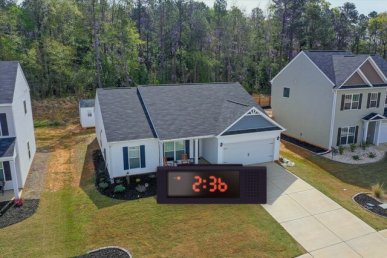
{"hour": 2, "minute": 36}
